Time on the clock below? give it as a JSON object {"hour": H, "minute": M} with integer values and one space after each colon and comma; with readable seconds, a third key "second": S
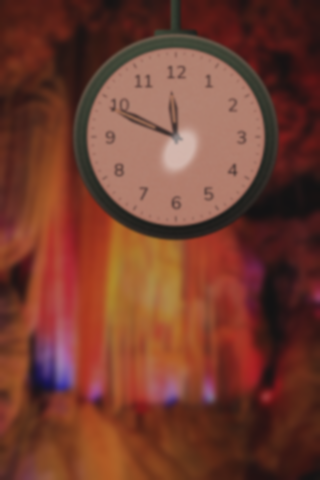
{"hour": 11, "minute": 49}
